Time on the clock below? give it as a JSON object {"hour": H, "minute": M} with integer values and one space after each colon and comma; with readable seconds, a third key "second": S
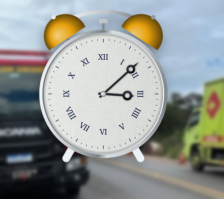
{"hour": 3, "minute": 8}
